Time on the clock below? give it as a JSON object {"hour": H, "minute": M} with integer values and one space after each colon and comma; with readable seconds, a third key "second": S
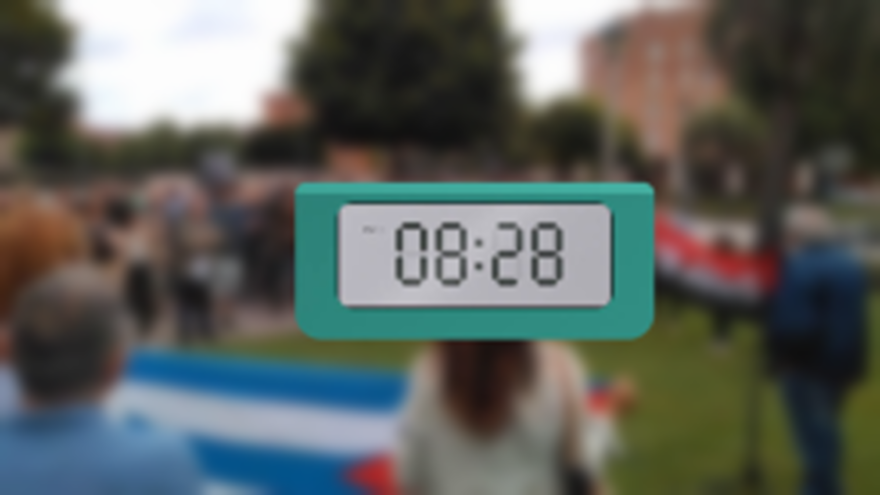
{"hour": 8, "minute": 28}
